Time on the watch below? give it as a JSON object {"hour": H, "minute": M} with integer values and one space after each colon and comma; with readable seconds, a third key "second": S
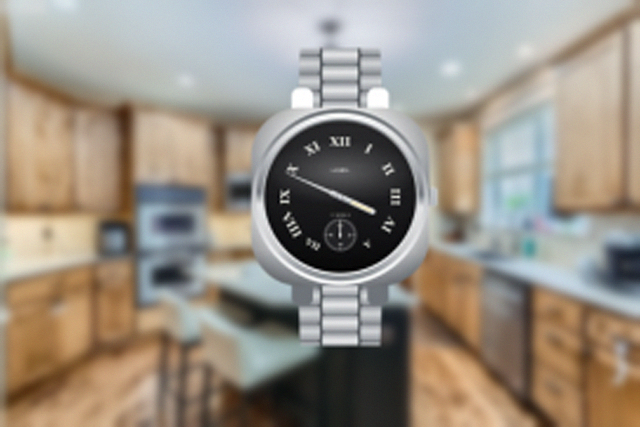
{"hour": 3, "minute": 49}
